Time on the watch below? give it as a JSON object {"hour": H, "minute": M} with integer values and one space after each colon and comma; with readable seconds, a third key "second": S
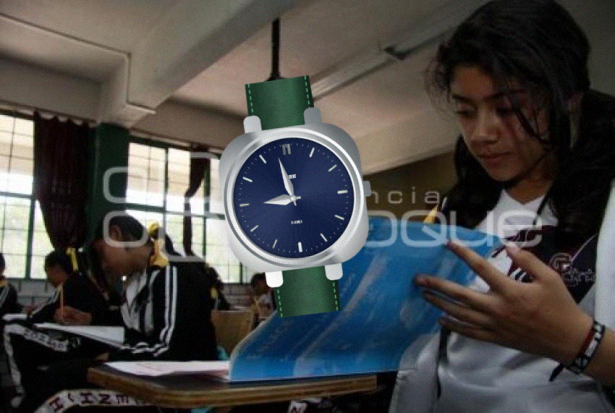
{"hour": 8, "minute": 58}
